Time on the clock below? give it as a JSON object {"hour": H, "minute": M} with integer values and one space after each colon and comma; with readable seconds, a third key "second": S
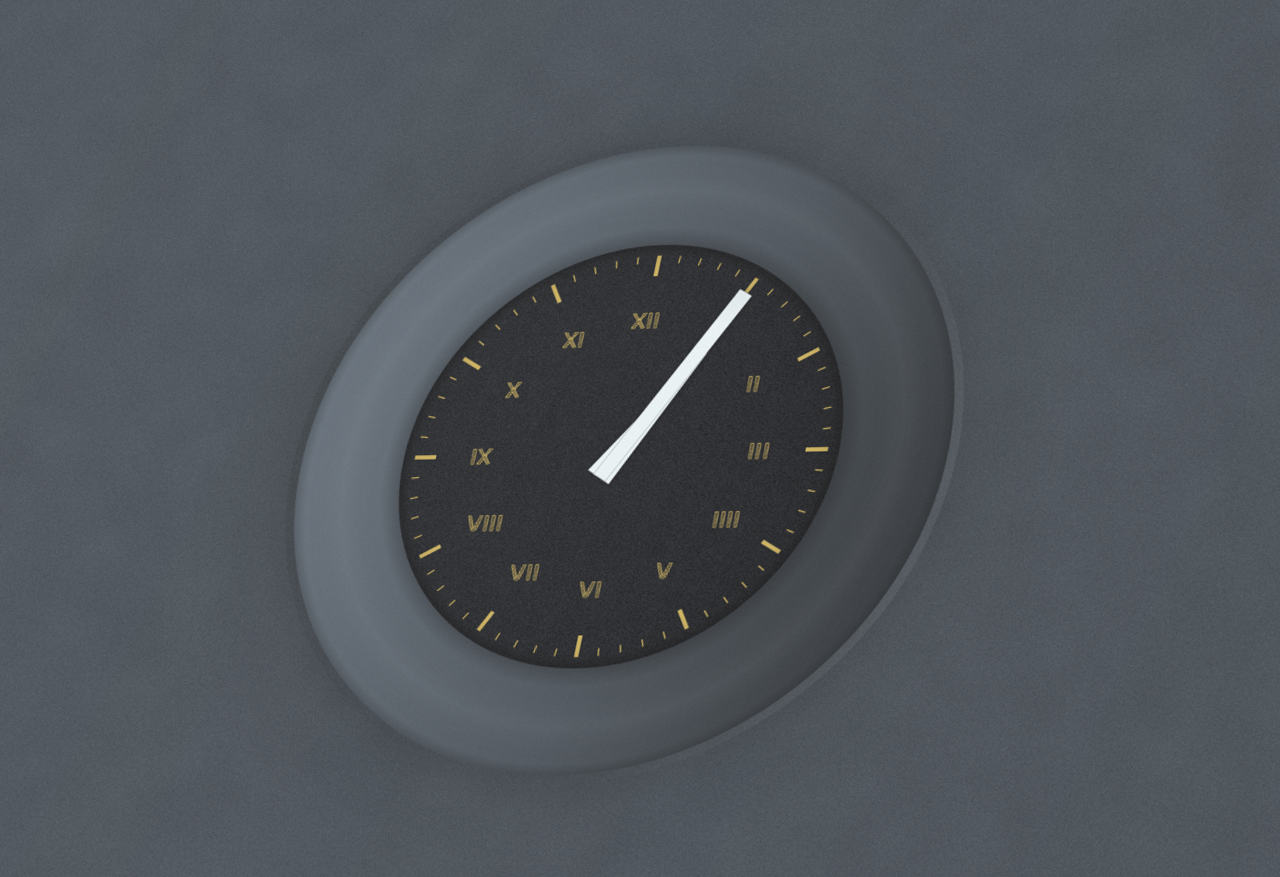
{"hour": 1, "minute": 5}
